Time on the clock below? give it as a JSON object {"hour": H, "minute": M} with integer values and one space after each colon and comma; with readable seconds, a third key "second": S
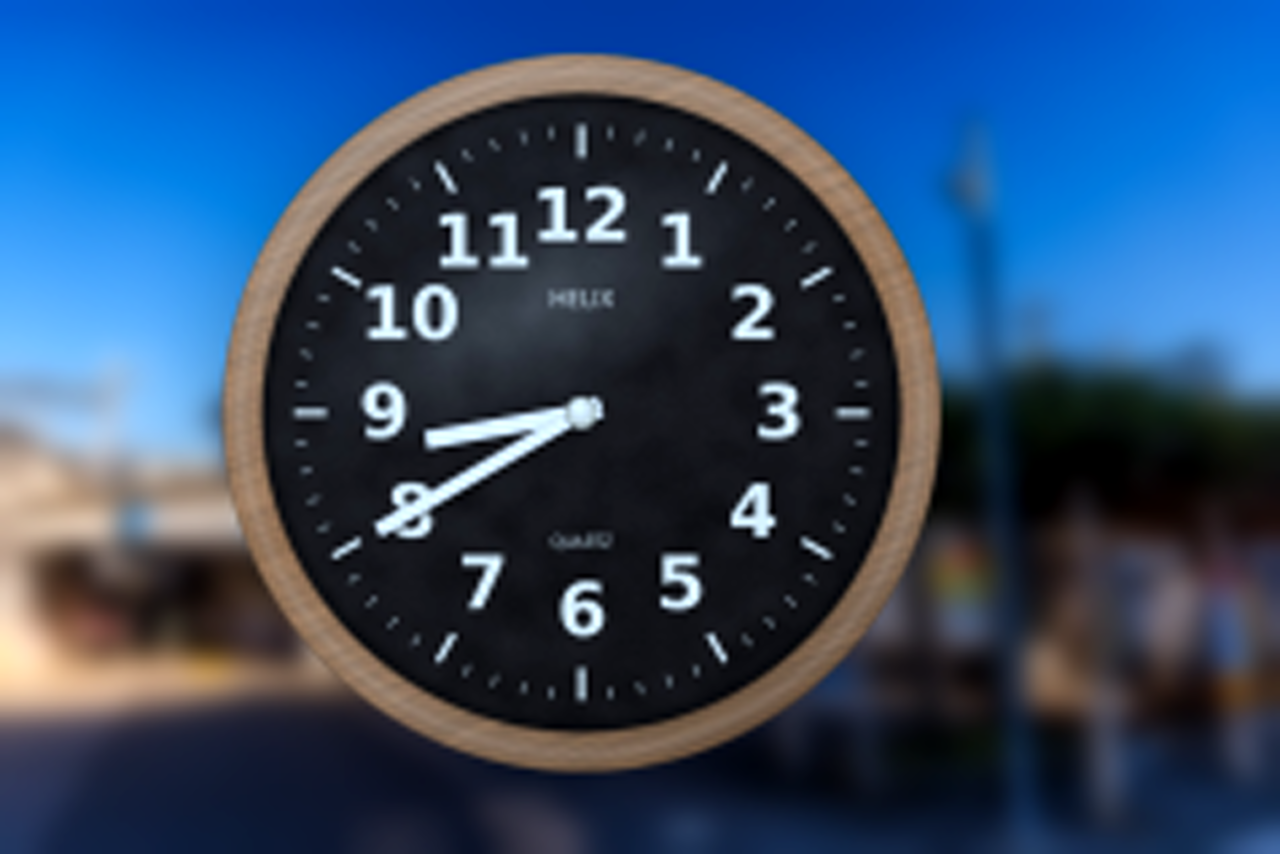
{"hour": 8, "minute": 40}
